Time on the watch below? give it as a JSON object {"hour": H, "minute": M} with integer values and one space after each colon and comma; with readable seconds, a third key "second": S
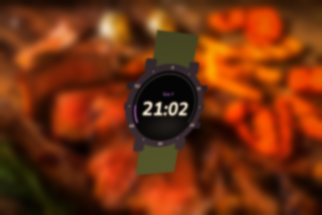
{"hour": 21, "minute": 2}
